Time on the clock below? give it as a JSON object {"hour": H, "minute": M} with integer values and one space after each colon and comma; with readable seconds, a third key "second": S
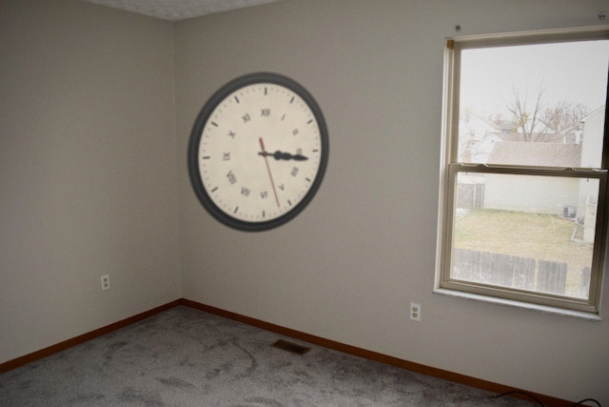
{"hour": 3, "minute": 16, "second": 27}
